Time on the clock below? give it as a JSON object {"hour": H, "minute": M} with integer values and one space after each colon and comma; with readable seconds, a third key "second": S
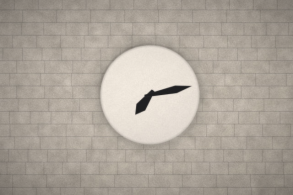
{"hour": 7, "minute": 13}
